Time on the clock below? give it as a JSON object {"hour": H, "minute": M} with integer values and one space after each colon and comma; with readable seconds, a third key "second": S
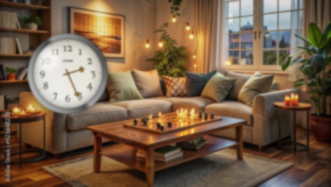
{"hour": 2, "minute": 26}
